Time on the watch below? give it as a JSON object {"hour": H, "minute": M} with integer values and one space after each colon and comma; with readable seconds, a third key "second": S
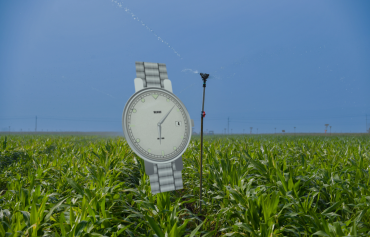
{"hour": 6, "minute": 8}
